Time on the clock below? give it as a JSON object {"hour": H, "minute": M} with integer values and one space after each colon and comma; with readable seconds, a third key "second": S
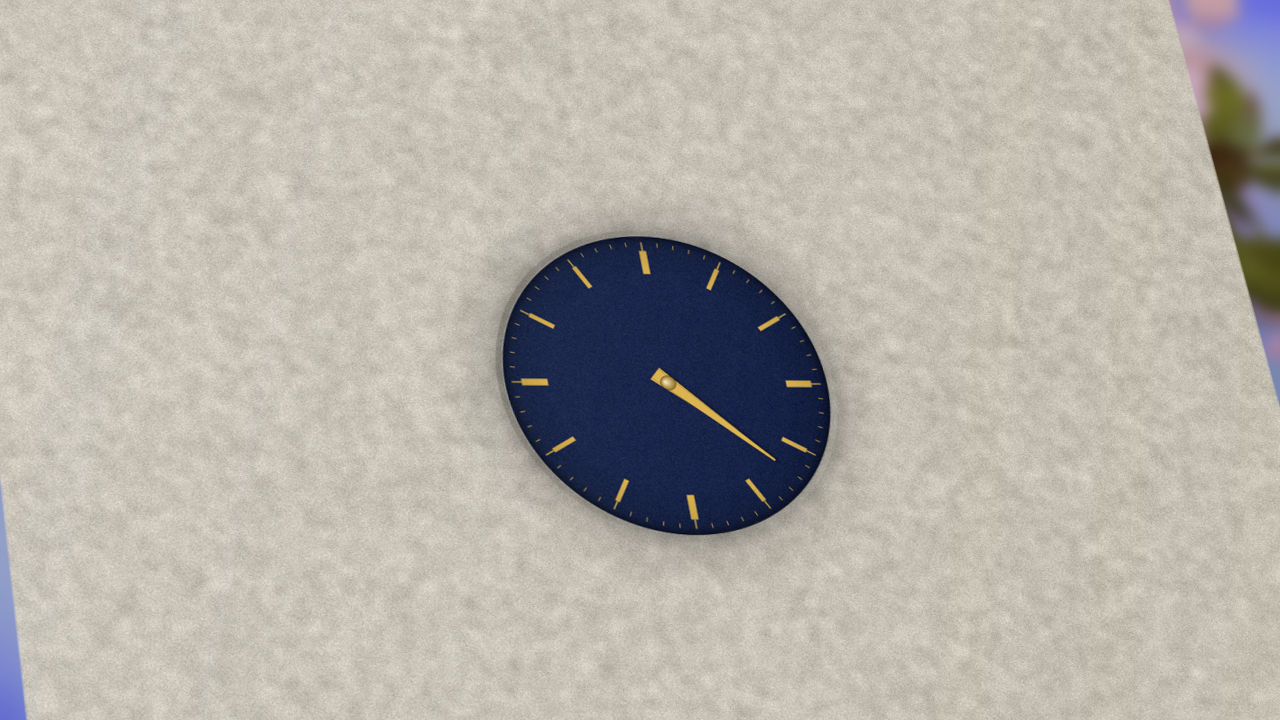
{"hour": 4, "minute": 22}
